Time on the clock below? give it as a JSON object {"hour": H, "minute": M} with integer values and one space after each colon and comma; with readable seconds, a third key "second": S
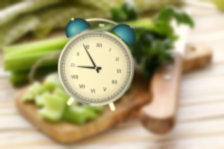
{"hour": 8, "minute": 54}
